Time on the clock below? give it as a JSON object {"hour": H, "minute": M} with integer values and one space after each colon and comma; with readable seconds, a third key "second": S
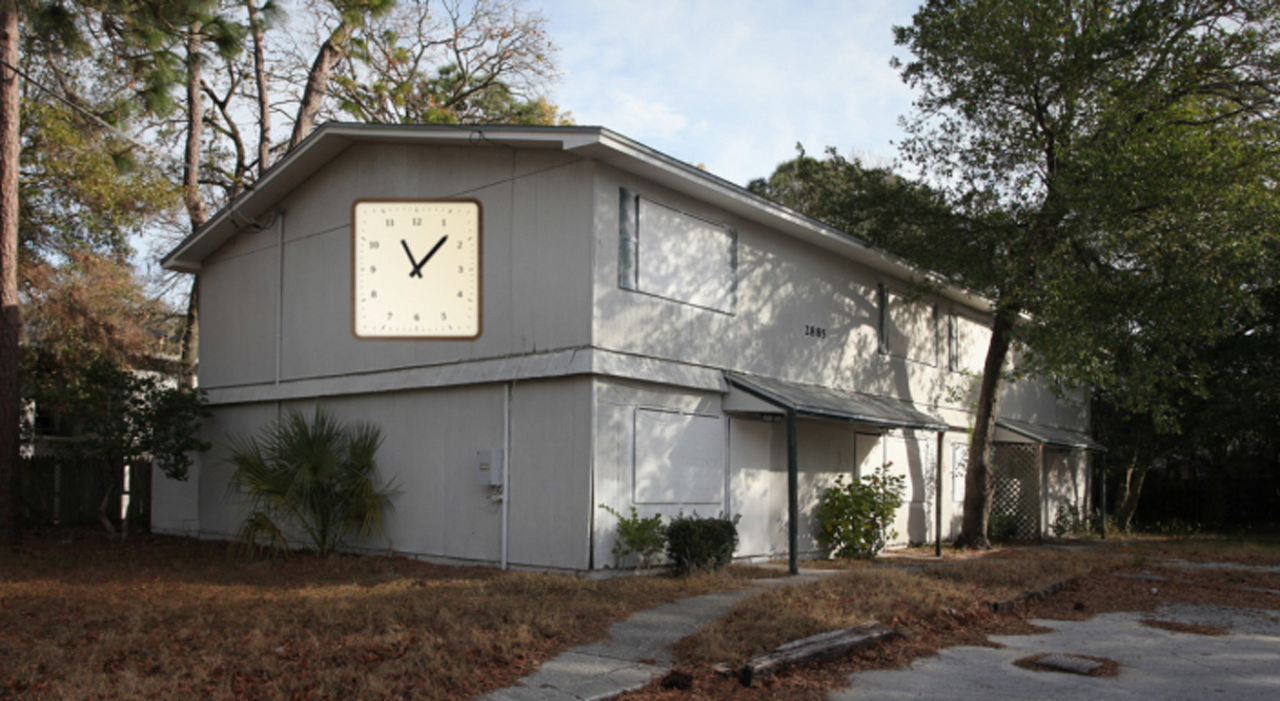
{"hour": 11, "minute": 7}
